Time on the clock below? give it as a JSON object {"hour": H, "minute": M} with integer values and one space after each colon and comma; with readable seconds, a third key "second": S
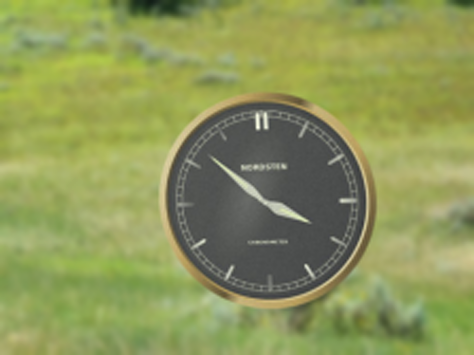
{"hour": 3, "minute": 52}
